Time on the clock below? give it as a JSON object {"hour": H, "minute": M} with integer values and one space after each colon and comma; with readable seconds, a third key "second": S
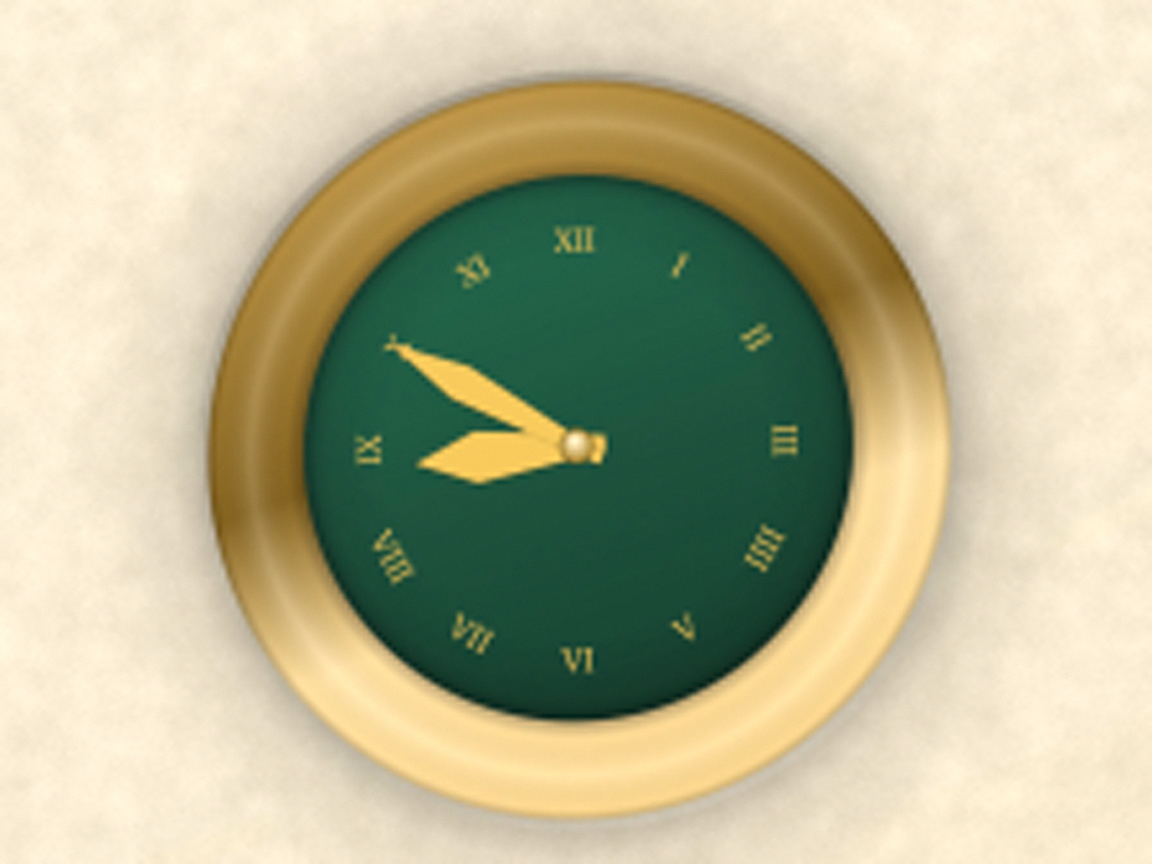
{"hour": 8, "minute": 50}
